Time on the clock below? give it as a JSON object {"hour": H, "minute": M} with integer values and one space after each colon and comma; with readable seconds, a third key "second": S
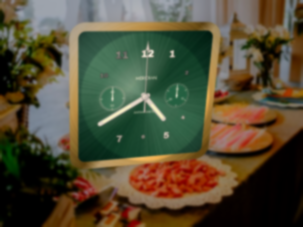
{"hour": 4, "minute": 40}
